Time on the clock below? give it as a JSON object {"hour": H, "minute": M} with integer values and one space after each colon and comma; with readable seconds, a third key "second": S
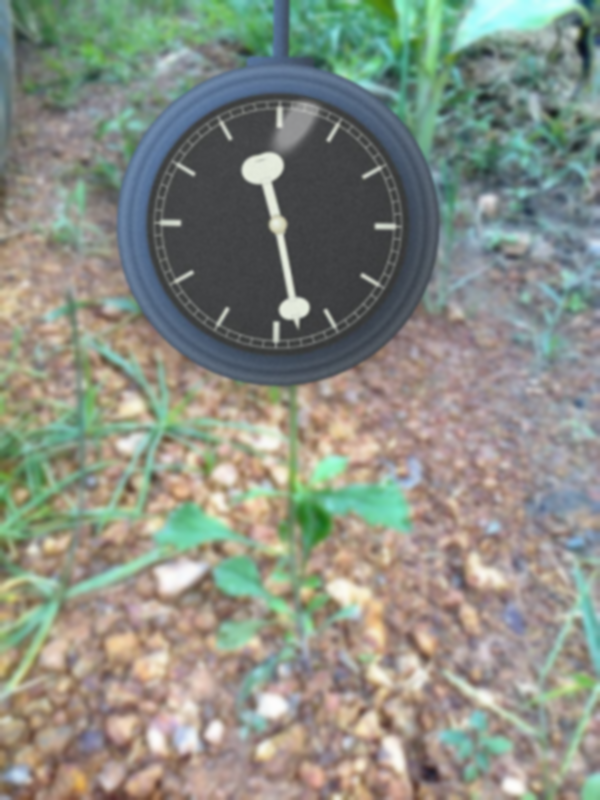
{"hour": 11, "minute": 28}
